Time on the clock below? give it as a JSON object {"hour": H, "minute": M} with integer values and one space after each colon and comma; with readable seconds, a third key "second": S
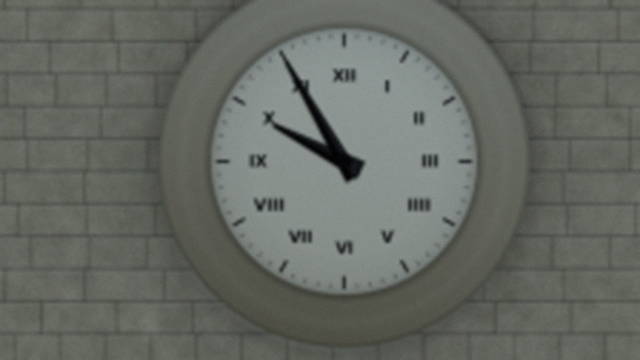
{"hour": 9, "minute": 55}
